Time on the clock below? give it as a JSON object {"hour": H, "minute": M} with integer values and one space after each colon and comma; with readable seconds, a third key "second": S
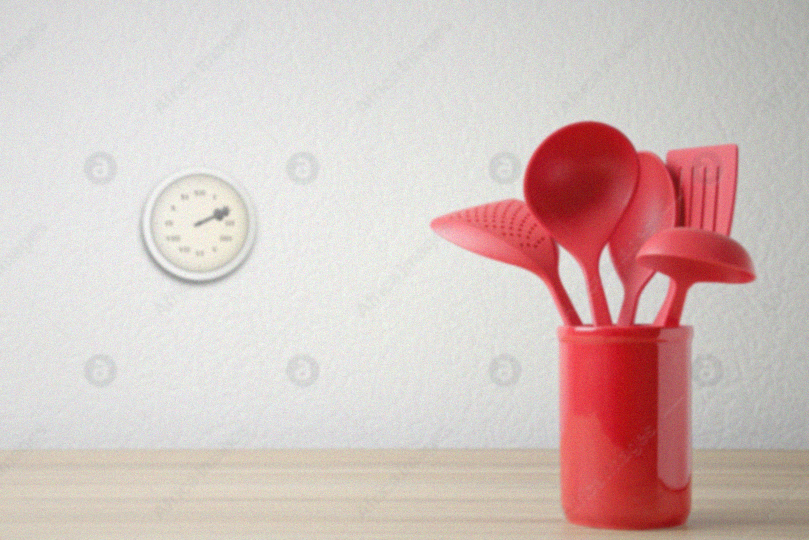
{"hour": 2, "minute": 11}
